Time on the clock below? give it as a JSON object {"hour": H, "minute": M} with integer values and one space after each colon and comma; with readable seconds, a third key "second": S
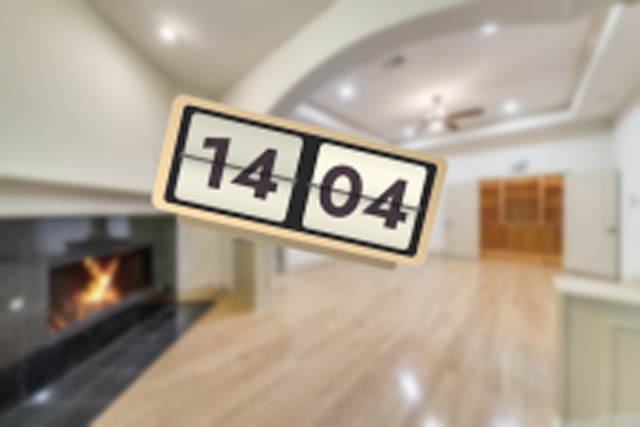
{"hour": 14, "minute": 4}
